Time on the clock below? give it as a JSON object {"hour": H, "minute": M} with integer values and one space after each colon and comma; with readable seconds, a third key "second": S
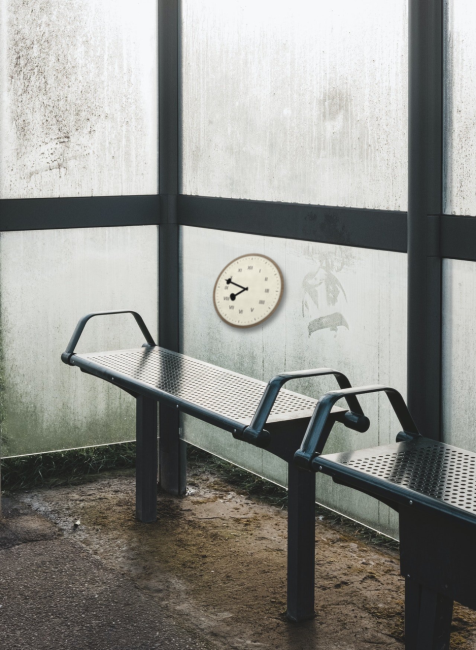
{"hour": 7, "minute": 48}
